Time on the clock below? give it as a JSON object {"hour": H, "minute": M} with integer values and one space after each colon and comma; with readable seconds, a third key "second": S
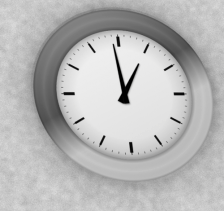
{"hour": 12, "minute": 59}
